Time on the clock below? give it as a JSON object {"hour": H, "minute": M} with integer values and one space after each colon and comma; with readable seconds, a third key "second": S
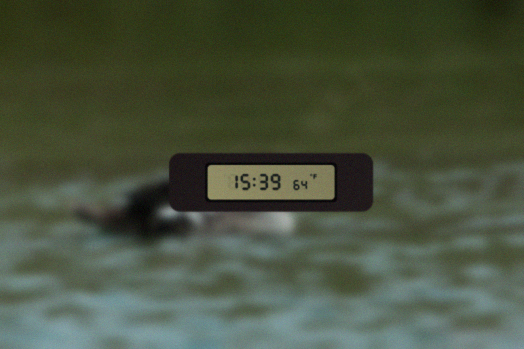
{"hour": 15, "minute": 39}
